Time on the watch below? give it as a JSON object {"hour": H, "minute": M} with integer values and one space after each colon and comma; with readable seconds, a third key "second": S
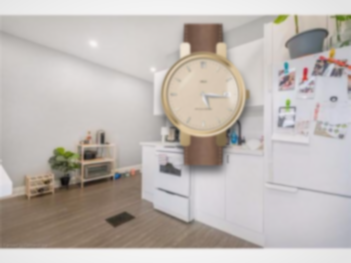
{"hour": 5, "minute": 16}
